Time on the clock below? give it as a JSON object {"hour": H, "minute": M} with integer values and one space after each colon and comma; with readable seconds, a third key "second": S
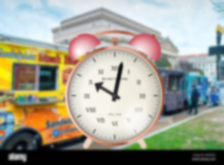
{"hour": 10, "minute": 2}
